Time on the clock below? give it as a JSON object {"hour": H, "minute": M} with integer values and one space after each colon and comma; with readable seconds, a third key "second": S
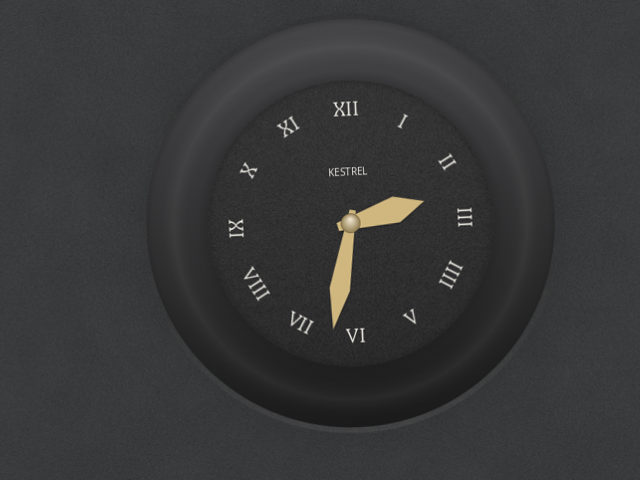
{"hour": 2, "minute": 32}
